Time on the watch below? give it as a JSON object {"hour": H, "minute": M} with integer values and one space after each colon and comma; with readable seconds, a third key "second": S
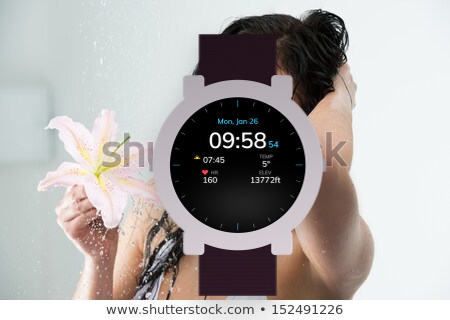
{"hour": 9, "minute": 58, "second": 54}
